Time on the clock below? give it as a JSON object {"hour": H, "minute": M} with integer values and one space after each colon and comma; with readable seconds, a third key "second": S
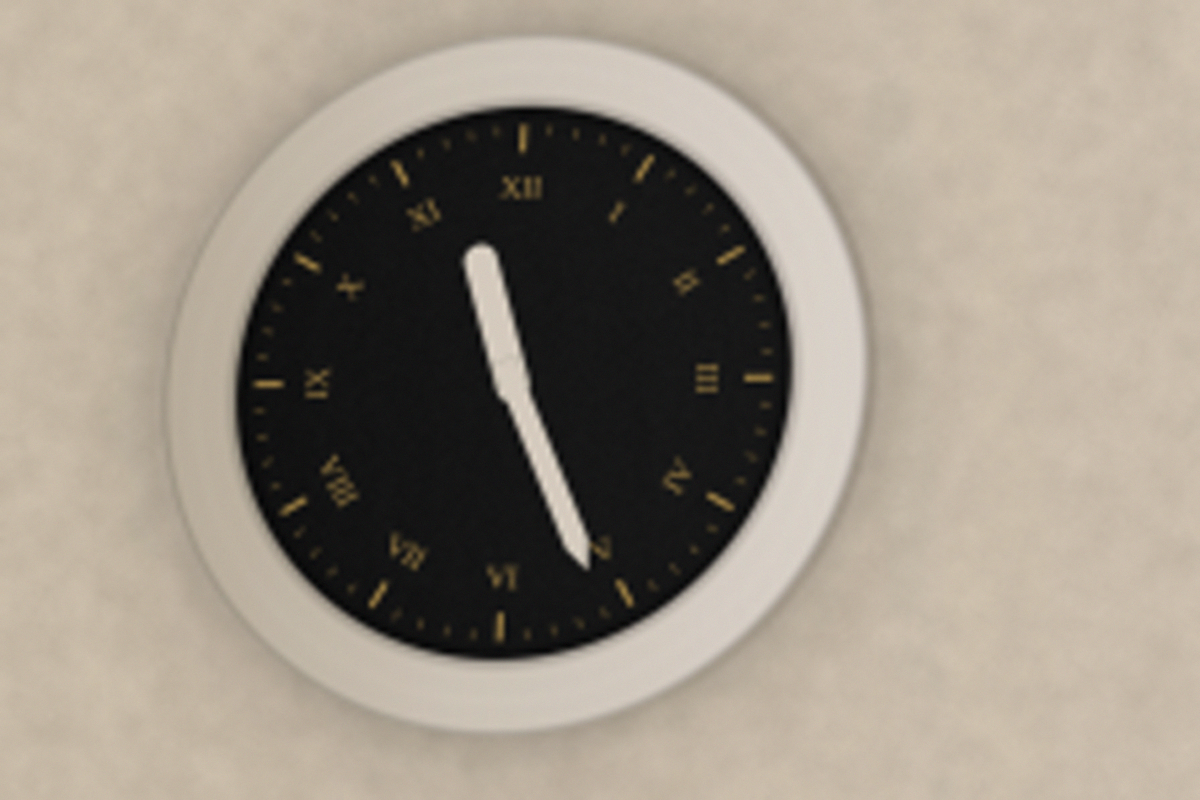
{"hour": 11, "minute": 26}
